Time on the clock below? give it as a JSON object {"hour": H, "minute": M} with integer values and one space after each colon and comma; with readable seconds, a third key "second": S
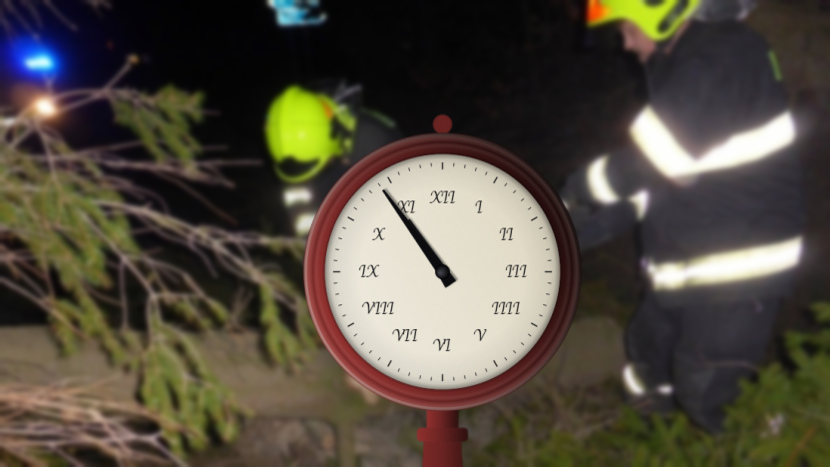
{"hour": 10, "minute": 54}
